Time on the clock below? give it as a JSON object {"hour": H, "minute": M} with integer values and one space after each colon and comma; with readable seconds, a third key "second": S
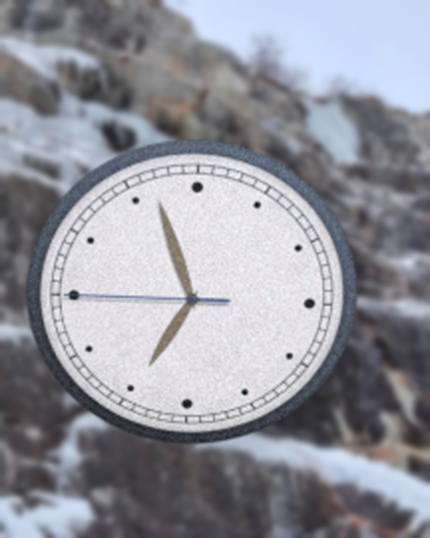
{"hour": 6, "minute": 56, "second": 45}
